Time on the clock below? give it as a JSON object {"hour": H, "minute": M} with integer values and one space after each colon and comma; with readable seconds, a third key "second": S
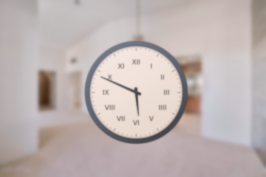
{"hour": 5, "minute": 49}
